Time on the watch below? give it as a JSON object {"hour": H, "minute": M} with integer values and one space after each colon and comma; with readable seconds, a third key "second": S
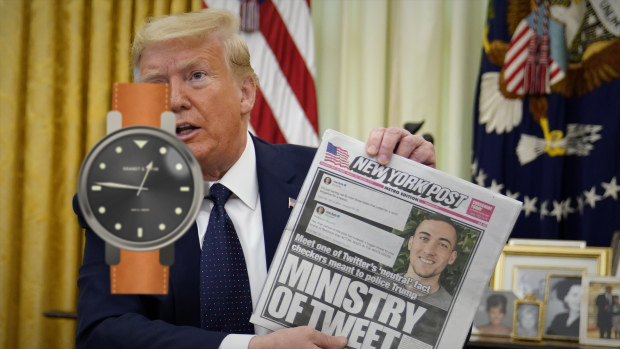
{"hour": 12, "minute": 46}
